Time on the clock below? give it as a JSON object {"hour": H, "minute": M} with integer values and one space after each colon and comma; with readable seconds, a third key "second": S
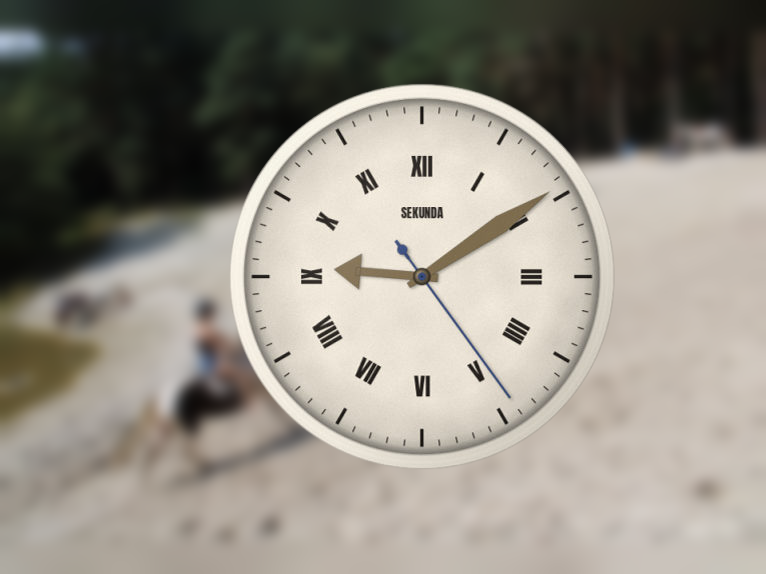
{"hour": 9, "minute": 9, "second": 24}
